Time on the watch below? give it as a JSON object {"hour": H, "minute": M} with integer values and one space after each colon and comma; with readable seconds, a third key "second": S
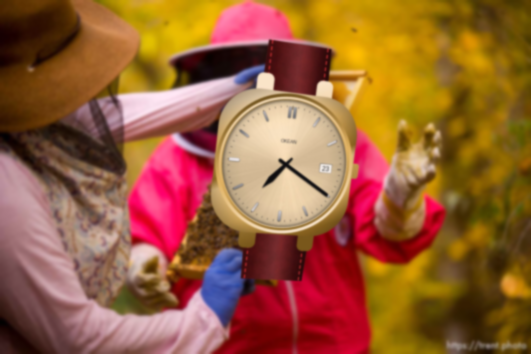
{"hour": 7, "minute": 20}
